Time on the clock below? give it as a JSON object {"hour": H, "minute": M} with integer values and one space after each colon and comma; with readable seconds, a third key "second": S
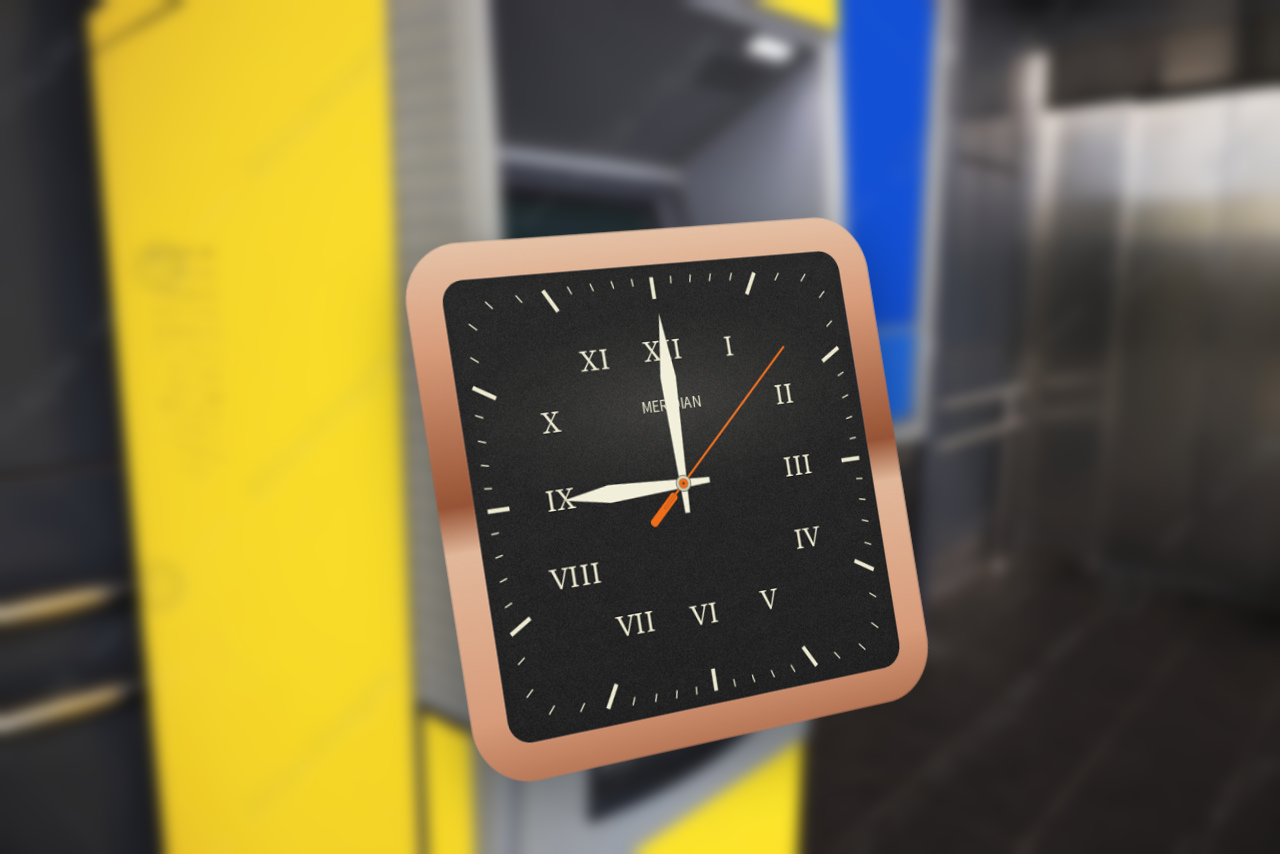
{"hour": 9, "minute": 0, "second": 8}
